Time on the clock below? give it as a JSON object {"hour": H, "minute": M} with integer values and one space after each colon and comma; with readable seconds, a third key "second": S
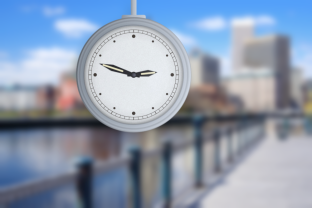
{"hour": 2, "minute": 48}
